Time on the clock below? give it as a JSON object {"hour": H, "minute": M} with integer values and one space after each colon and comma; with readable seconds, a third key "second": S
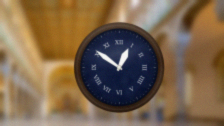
{"hour": 12, "minute": 51}
